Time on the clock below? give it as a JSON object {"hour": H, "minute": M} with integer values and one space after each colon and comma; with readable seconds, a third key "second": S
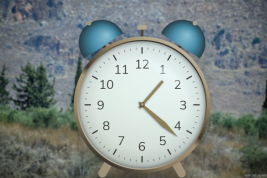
{"hour": 1, "minute": 22}
